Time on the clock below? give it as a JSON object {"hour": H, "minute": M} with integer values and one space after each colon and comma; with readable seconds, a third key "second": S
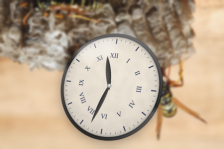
{"hour": 11, "minute": 33}
